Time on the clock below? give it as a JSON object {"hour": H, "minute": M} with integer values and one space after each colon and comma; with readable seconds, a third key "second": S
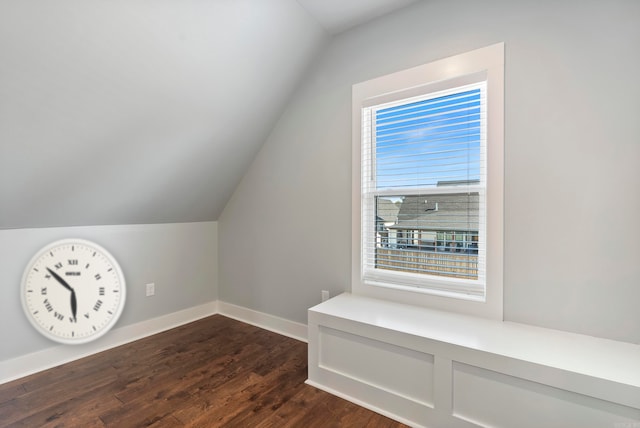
{"hour": 5, "minute": 52}
